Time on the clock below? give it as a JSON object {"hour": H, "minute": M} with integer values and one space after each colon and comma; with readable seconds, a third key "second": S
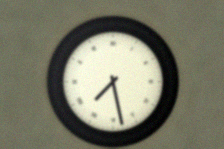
{"hour": 7, "minute": 28}
